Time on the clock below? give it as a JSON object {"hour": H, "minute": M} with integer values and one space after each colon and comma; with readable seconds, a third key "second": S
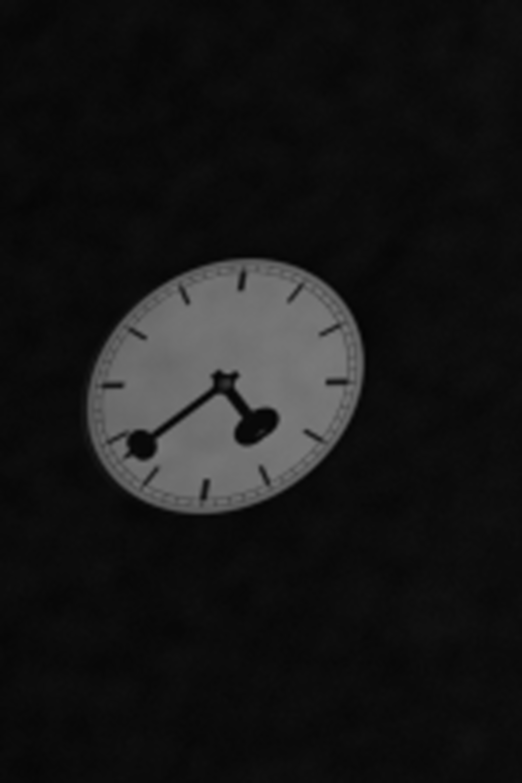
{"hour": 4, "minute": 38}
